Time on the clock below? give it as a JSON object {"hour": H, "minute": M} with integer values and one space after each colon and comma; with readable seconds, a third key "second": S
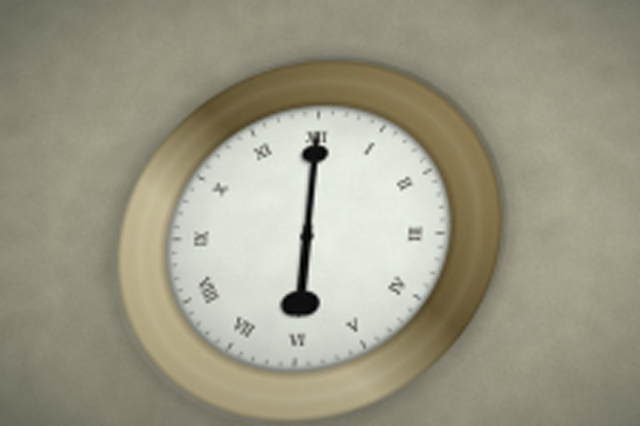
{"hour": 6, "minute": 0}
